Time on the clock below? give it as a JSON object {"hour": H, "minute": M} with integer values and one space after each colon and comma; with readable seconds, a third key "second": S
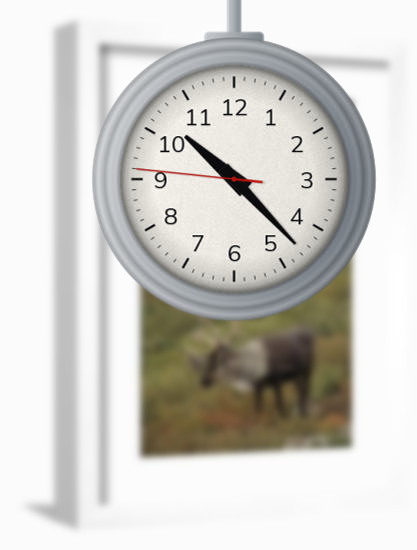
{"hour": 10, "minute": 22, "second": 46}
